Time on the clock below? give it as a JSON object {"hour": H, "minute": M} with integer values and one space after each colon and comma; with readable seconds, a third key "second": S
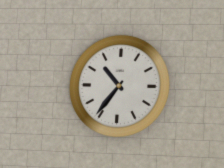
{"hour": 10, "minute": 36}
